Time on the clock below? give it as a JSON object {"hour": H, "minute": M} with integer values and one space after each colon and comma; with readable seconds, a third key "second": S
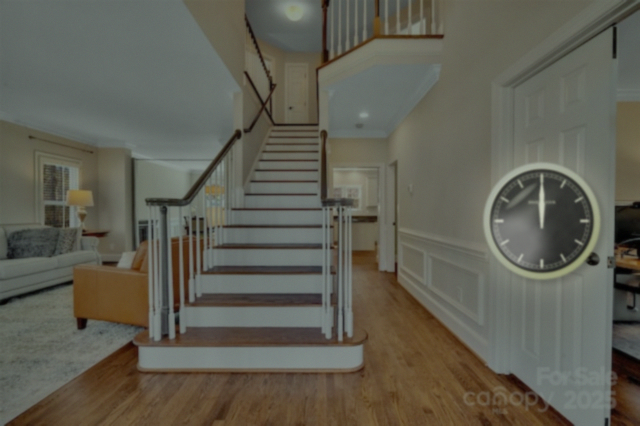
{"hour": 12, "minute": 0}
